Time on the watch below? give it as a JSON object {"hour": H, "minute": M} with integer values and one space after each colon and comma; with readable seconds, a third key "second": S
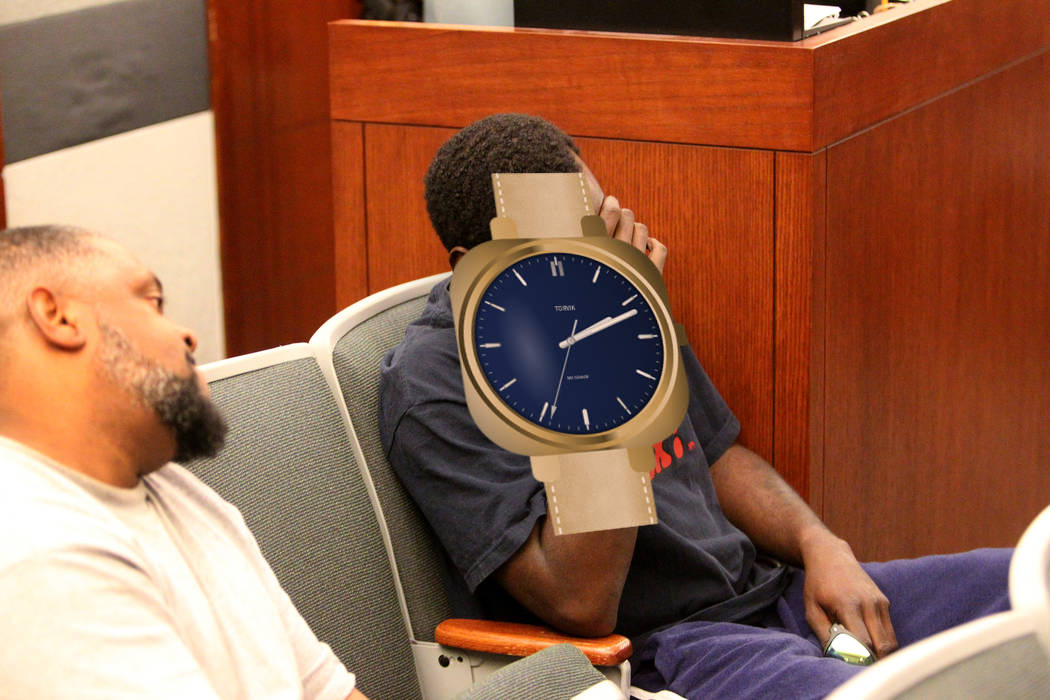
{"hour": 2, "minute": 11, "second": 34}
